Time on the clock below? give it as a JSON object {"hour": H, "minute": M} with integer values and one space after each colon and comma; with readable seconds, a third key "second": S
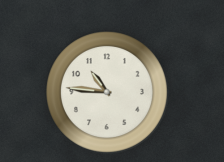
{"hour": 10, "minute": 46}
